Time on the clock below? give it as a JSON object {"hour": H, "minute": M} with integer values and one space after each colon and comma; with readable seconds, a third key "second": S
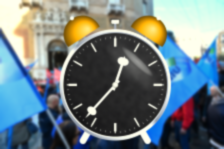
{"hour": 12, "minute": 37}
